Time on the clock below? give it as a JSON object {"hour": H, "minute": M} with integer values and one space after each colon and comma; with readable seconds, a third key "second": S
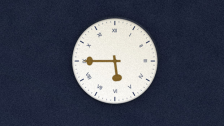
{"hour": 5, "minute": 45}
